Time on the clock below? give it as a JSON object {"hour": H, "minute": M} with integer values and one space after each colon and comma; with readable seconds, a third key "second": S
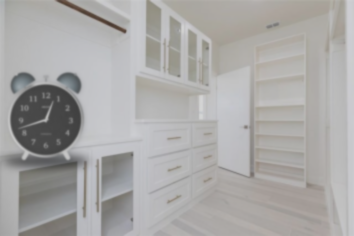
{"hour": 12, "minute": 42}
